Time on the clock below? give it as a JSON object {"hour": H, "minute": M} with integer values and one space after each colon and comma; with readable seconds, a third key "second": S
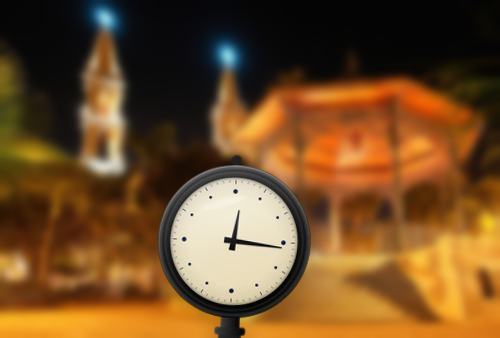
{"hour": 12, "minute": 16}
